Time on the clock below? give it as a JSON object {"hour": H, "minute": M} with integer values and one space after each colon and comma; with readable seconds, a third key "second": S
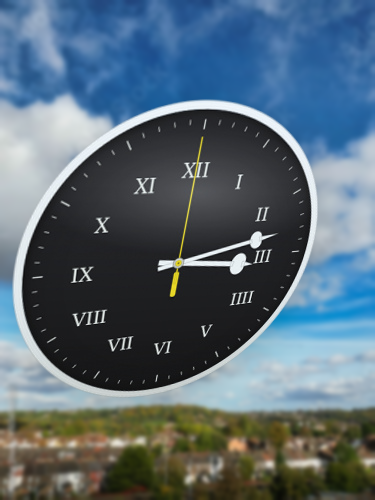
{"hour": 3, "minute": 13, "second": 0}
